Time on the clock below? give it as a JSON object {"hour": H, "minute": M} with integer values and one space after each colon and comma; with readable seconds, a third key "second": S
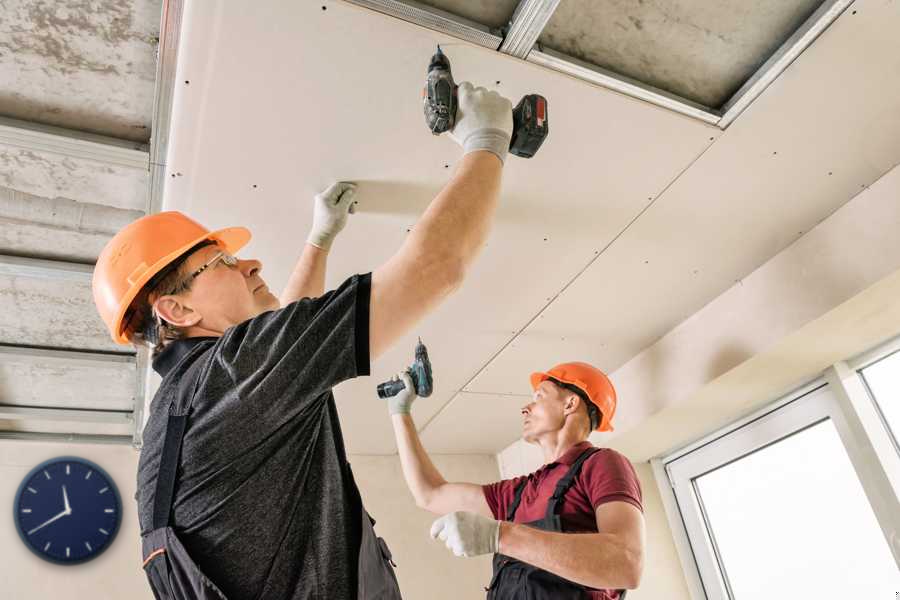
{"hour": 11, "minute": 40}
